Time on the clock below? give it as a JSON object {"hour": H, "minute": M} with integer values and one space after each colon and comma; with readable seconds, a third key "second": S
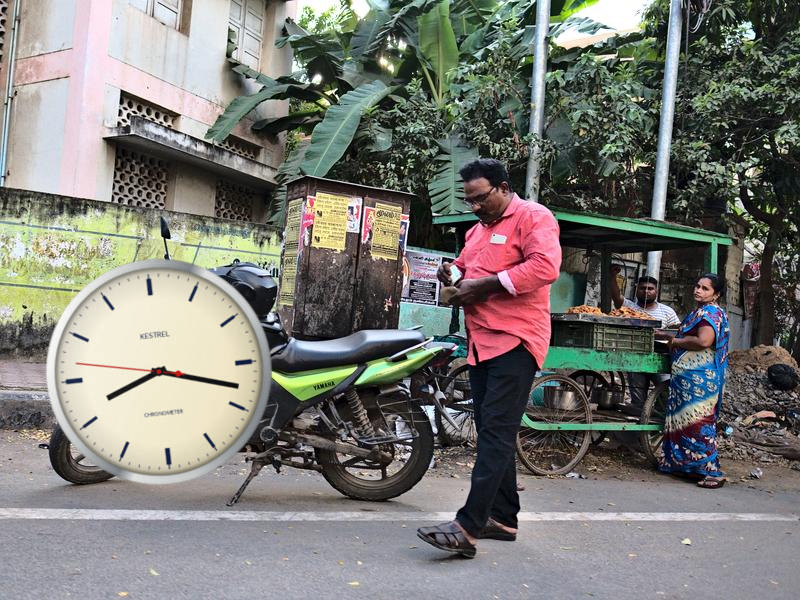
{"hour": 8, "minute": 17, "second": 47}
